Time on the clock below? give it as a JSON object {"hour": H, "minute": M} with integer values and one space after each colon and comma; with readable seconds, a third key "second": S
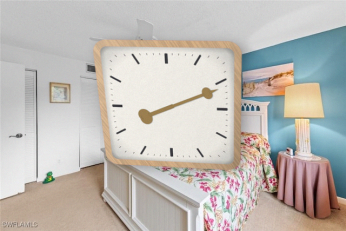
{"hour": 8, "minute": 11}
